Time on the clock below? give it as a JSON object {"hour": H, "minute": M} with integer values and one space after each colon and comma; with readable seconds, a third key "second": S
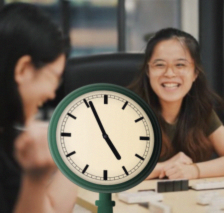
{"hour": 4, "minute": 56}
